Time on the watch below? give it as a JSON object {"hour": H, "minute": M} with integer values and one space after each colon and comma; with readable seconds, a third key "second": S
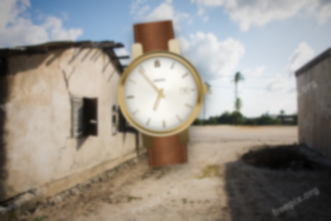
{"hour": 6, "minute": 54}
